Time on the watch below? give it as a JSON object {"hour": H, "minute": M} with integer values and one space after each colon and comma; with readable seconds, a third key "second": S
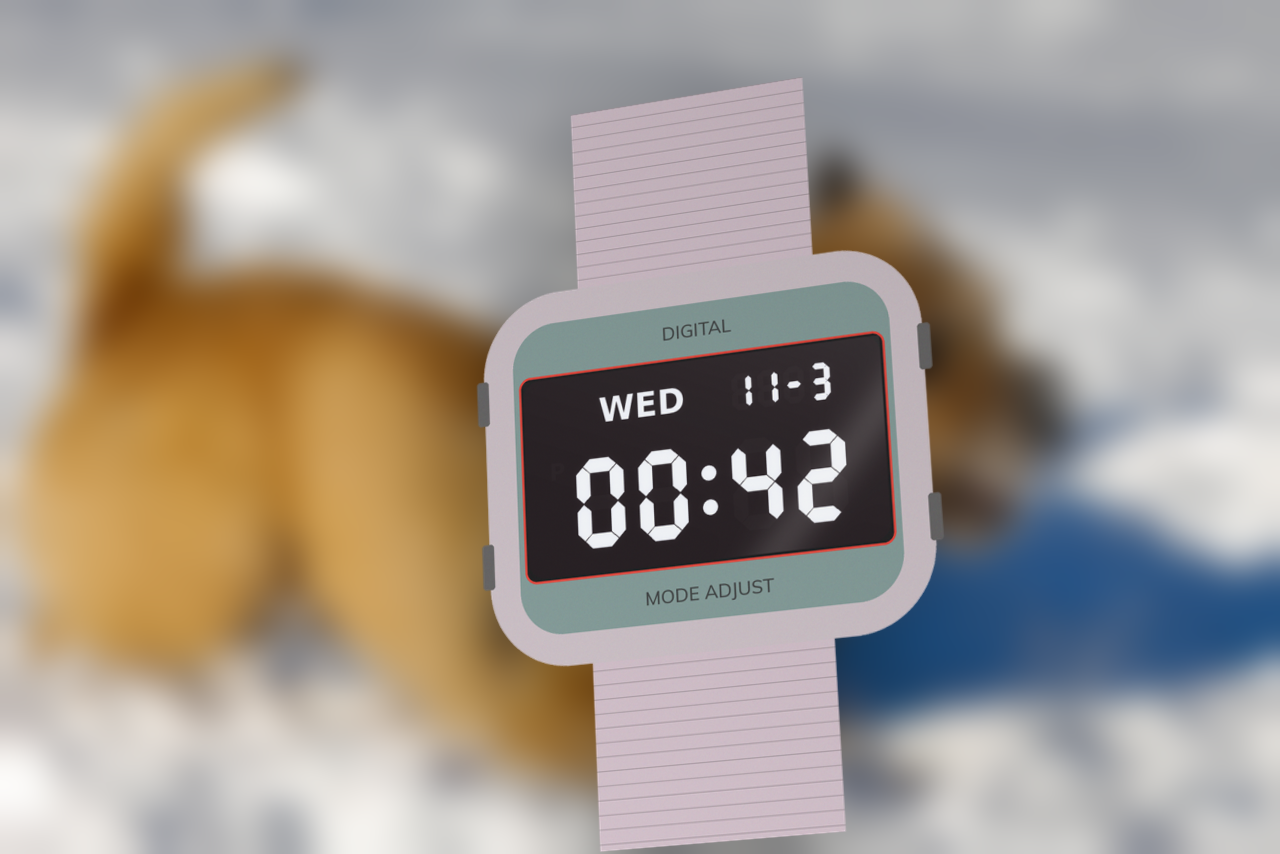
{"hour": 0, "minute": 42}
